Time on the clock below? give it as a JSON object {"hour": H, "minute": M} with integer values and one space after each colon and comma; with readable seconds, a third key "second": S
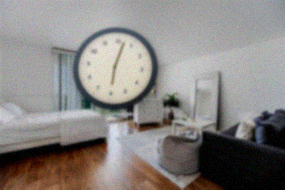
{"hour": 6, "minute": 2}
